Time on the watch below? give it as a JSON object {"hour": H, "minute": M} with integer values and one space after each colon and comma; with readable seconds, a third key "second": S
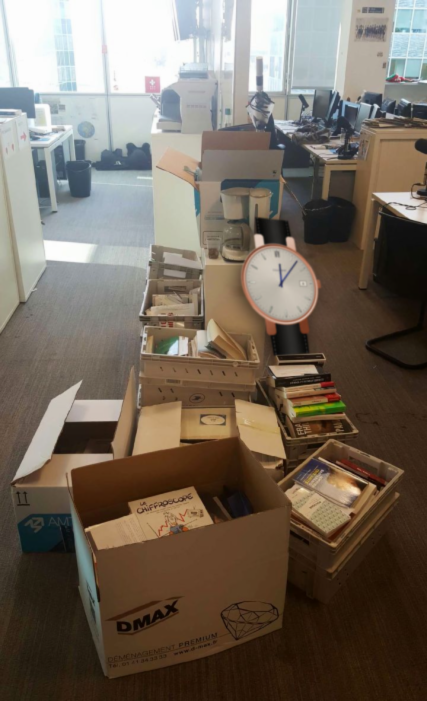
{"hour": 12, "minute": 7}
